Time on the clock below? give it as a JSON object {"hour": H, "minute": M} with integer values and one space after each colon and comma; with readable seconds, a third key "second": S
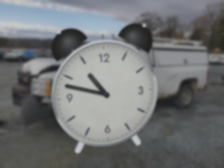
{"hour": 10, "minute": 48}
